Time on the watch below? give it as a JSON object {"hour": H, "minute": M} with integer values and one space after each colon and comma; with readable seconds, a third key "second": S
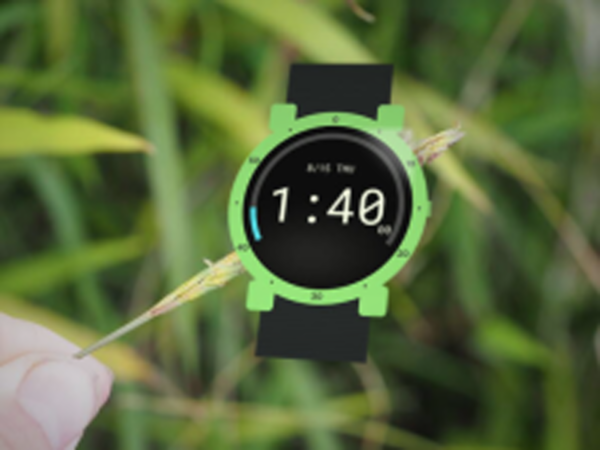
{"hour": 1, "minute": 40}
